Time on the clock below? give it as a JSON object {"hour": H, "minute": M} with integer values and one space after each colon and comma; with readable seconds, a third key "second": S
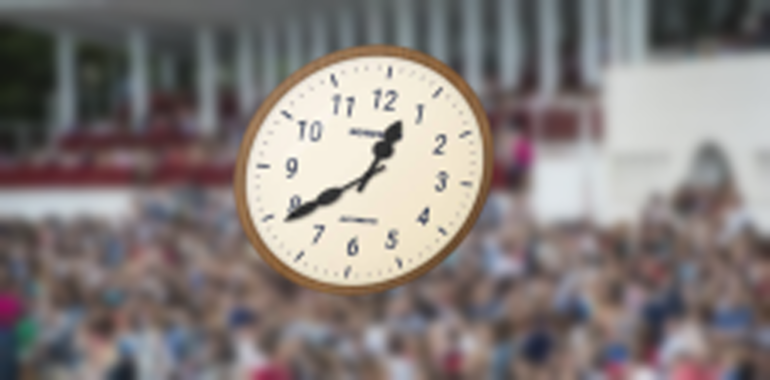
{"hour": 12, "minute": 39}
